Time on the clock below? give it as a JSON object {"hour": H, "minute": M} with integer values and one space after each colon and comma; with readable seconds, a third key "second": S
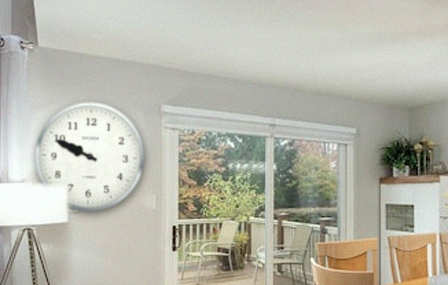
{"hour": 9, "minute": 49}
